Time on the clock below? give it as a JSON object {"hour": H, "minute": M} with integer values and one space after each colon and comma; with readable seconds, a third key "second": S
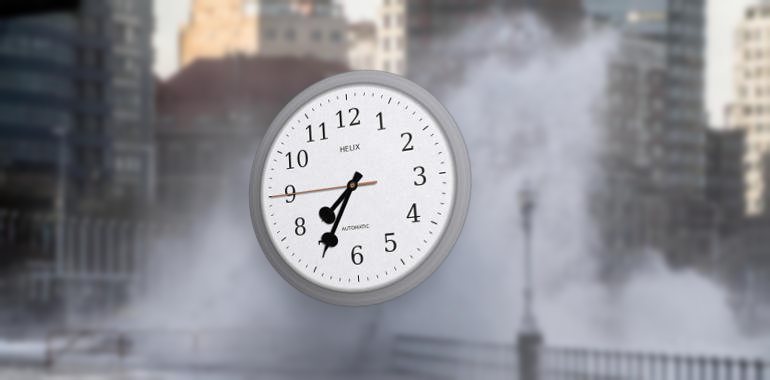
{"hour": 7, "minute": 34, "second": 45}
